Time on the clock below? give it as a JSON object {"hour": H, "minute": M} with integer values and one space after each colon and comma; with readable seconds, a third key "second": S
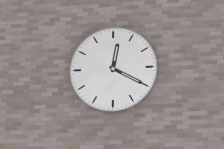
{"hour": 12, "minute": 20}
